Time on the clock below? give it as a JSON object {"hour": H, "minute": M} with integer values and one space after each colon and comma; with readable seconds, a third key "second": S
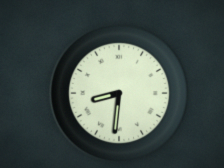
{"hour": 8, "minute": 31}
